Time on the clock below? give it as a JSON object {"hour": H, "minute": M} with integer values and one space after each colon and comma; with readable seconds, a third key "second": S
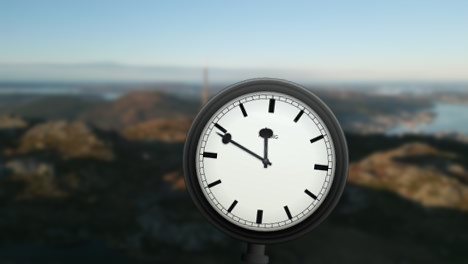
{"hour": 11, "minute": 49}
